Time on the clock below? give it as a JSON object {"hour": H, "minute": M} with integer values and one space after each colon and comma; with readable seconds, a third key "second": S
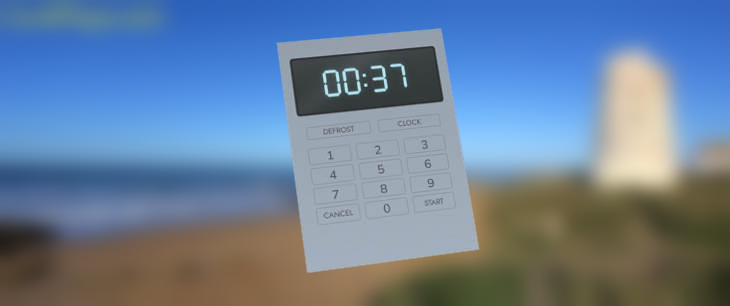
{"hour": 0, "minute": 37}
